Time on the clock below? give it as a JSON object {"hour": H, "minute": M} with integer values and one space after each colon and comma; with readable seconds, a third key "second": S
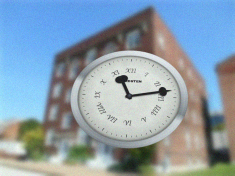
{"hour": 11, "minute": 13}
